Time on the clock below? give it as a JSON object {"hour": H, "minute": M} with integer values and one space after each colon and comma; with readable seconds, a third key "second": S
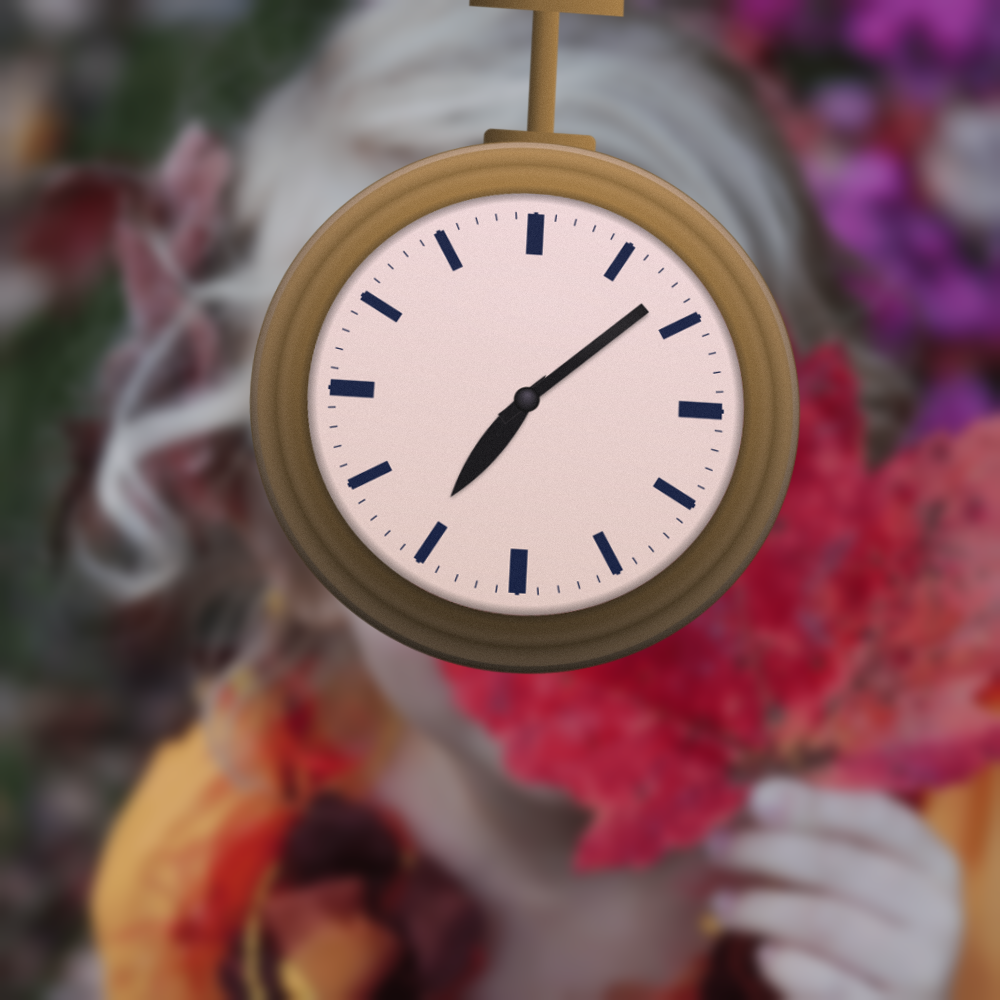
{"hour": 7, "minute": 8}
